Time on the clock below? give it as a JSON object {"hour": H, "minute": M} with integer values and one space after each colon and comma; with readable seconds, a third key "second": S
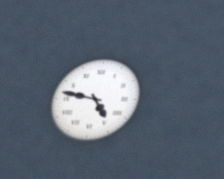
{"hour": 4, "minute": 47}
